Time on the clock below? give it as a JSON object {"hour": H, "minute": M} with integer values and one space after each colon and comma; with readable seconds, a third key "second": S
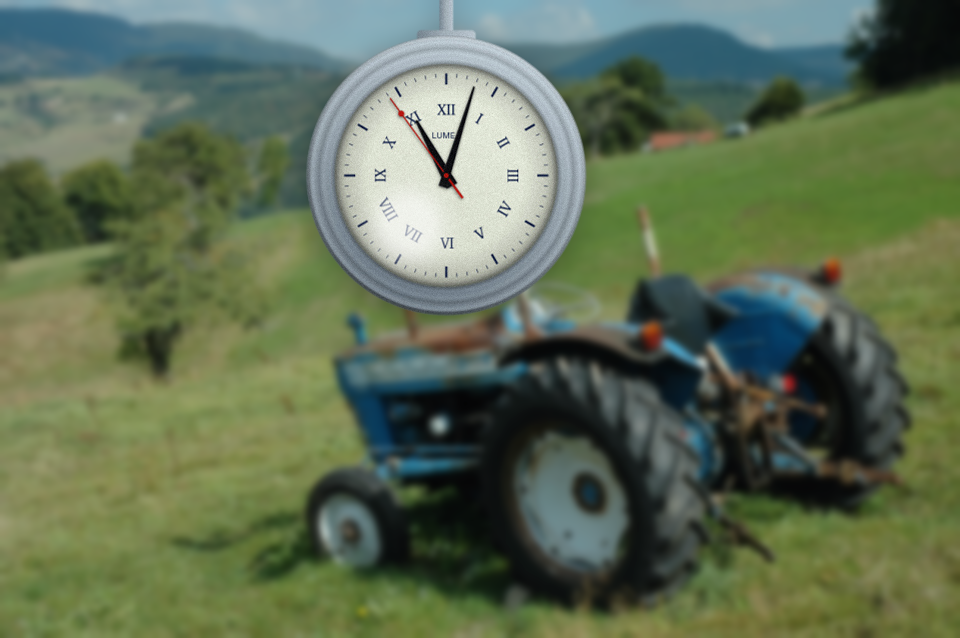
{"hour": 11, "minute": 2, "second": 54}
